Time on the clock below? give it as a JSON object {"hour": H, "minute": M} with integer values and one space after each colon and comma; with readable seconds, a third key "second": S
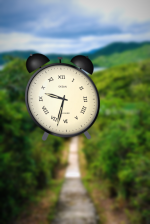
{"hour": 9, "minute": 33}
